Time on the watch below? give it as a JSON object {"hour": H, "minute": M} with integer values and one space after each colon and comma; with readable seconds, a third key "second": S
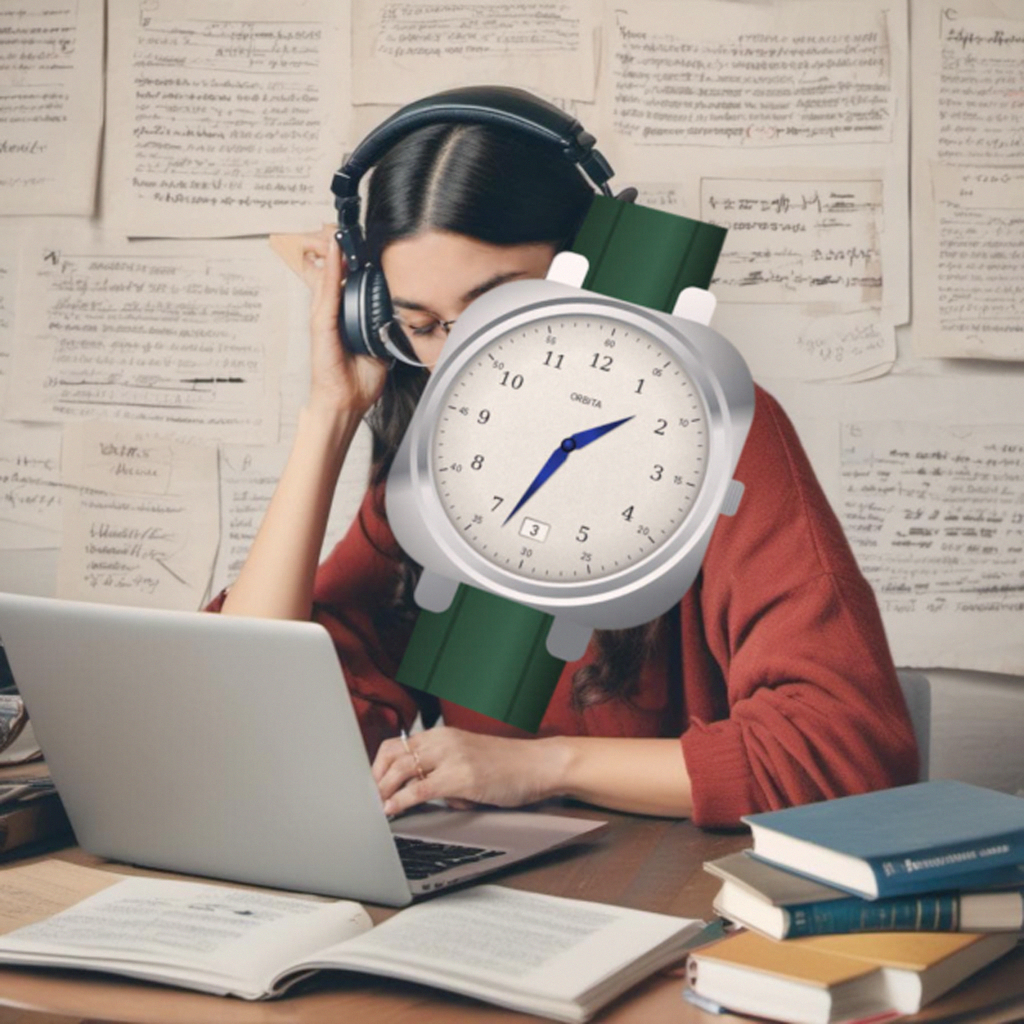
{"hour": 1, "minute": 33}
